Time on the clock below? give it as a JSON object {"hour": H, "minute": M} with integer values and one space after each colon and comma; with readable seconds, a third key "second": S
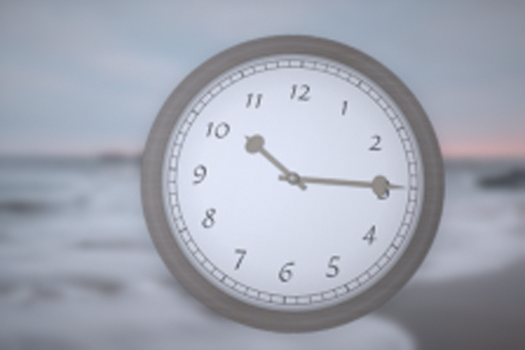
{"hour": 10, "minute": 15}
